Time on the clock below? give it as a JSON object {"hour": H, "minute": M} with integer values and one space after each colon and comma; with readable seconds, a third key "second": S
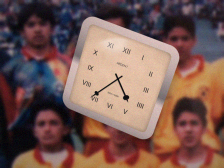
{"hour": 4, "minute": 36}
